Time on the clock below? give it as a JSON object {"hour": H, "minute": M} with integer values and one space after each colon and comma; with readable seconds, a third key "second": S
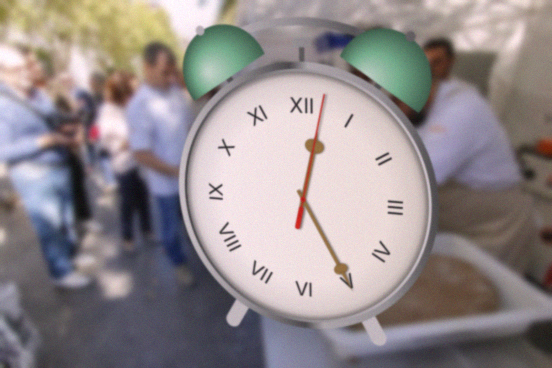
{"hour": 12, "minute": 25, "second": 2}
